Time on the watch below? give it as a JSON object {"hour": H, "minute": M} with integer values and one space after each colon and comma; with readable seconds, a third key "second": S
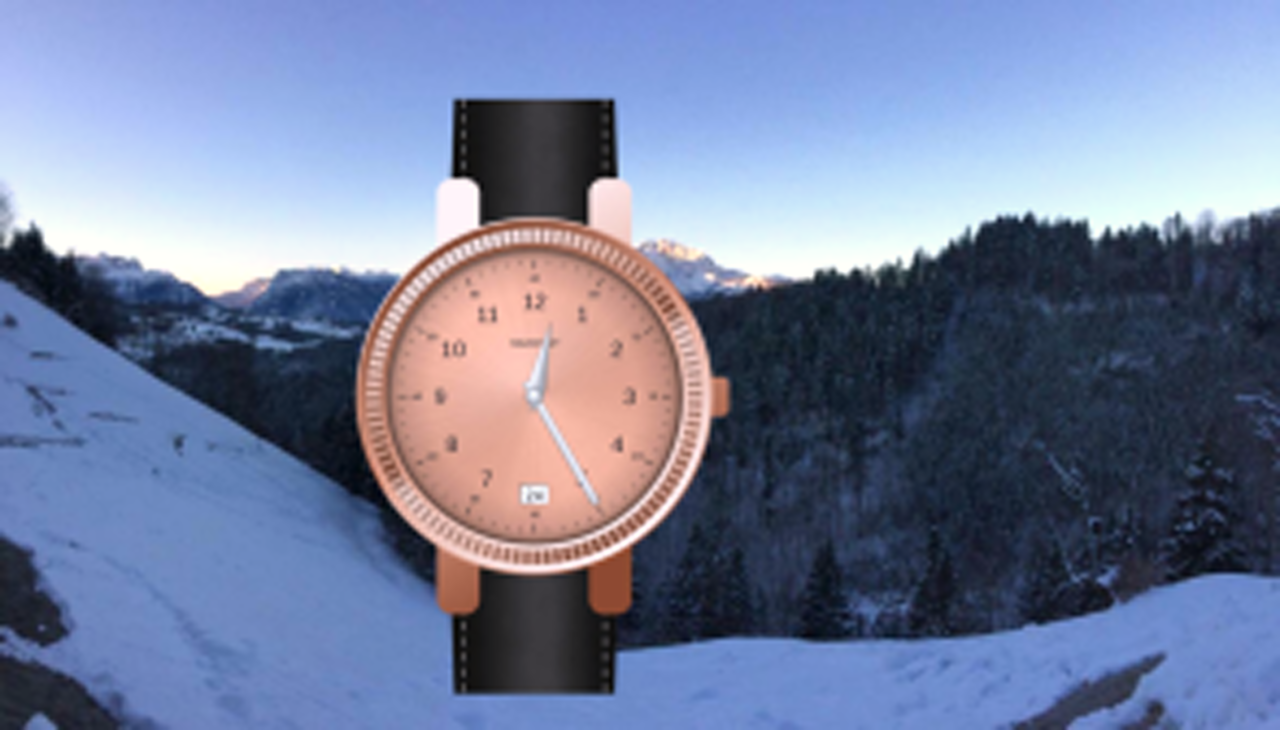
{"hour": 12, "minute": 25}
